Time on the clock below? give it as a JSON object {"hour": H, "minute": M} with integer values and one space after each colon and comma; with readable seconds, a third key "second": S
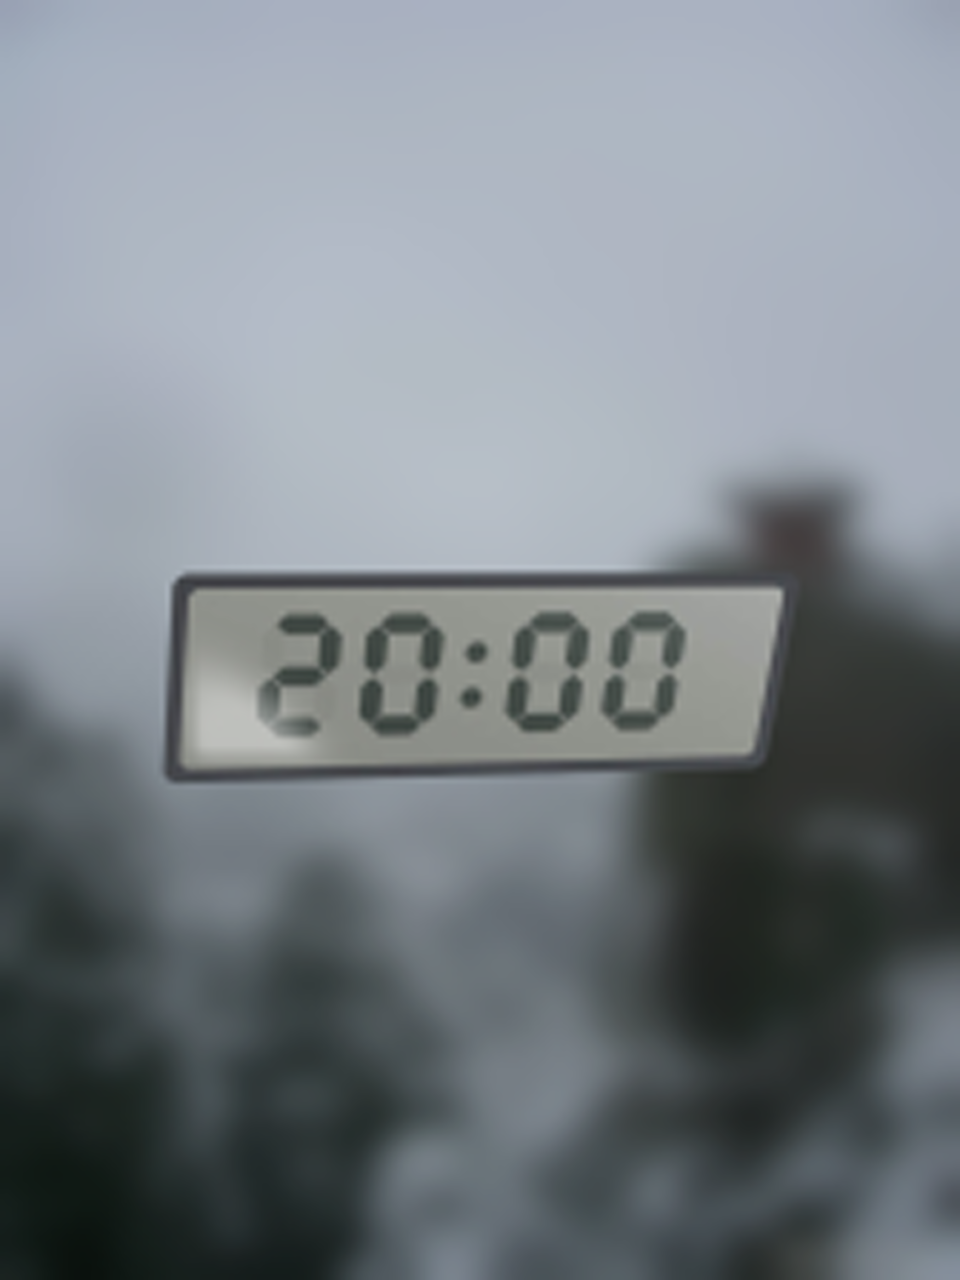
{"hour": 20, "minute": 0}
